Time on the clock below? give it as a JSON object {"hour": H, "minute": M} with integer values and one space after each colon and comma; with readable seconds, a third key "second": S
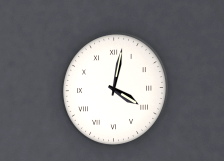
{"hour": 4, "minute": 2}
